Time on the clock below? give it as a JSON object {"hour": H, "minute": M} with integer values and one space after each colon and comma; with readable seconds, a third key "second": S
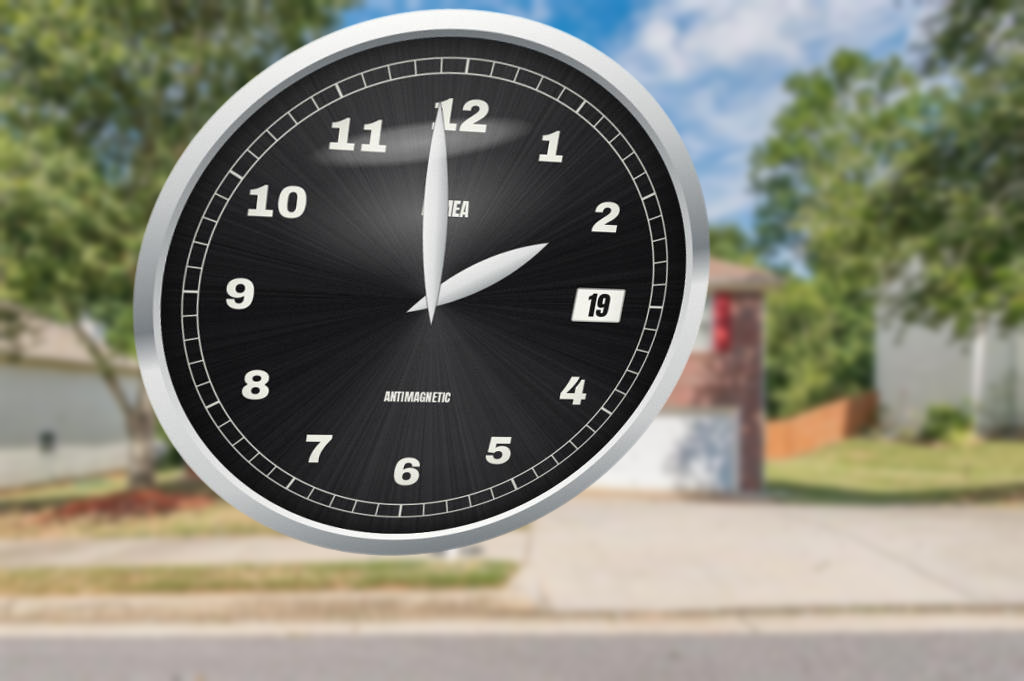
{"hour": 1, "minute": 59}
